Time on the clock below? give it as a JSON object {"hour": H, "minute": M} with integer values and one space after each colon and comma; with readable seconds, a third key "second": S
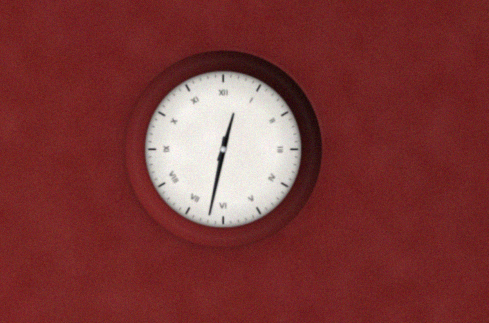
{"hour": 12, "minute": 32}
